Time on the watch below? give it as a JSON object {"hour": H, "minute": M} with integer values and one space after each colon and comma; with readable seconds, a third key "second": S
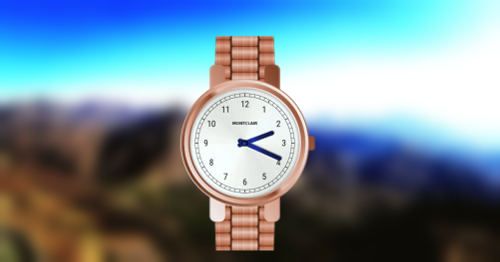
{"hour": 2, "minute": 19}
